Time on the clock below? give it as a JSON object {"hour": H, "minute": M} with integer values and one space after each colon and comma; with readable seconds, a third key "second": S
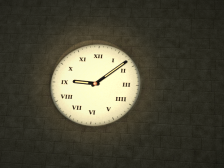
{"hour": 9, "minute": 8}
